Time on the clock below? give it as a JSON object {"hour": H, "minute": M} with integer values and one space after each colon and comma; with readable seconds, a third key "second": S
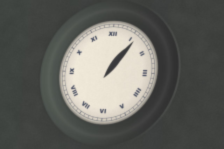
{"hour": 1, "minute": 6}
